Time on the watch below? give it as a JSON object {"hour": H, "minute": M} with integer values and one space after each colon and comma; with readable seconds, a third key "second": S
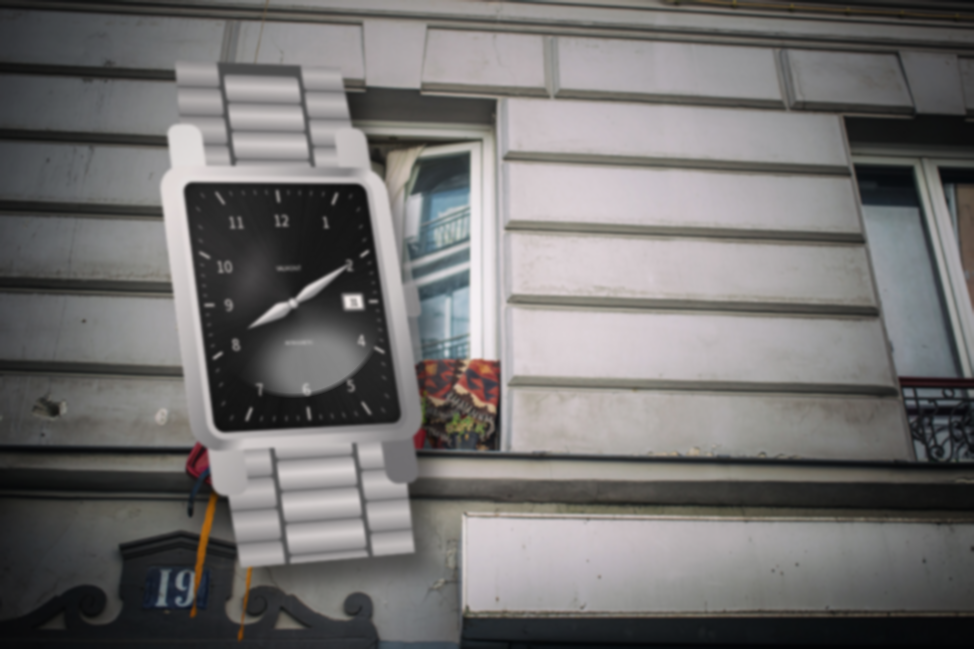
{"hour": 8, "minute": 10}
